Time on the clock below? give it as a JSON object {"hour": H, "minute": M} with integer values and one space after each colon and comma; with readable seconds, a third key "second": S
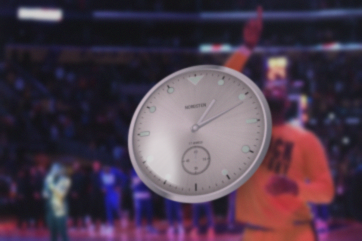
{"hour": 1, "minute": 11}
